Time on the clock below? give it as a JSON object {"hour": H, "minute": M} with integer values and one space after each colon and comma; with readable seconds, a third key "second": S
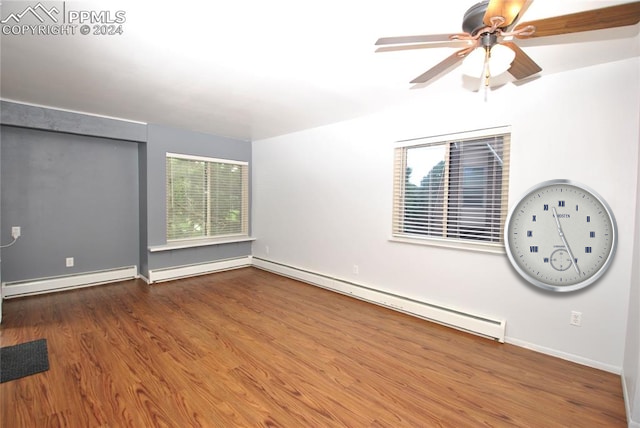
{"hour": 11, "minute": 26}
